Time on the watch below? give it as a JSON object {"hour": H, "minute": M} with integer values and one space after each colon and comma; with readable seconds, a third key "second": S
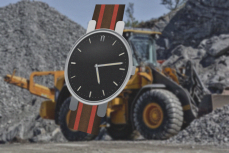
{"hour": 5, "minute": 13}
